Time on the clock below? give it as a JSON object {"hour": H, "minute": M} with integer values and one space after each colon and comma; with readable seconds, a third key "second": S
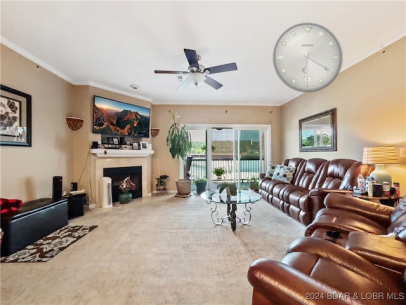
{"hour": 6, "minute": 20}
